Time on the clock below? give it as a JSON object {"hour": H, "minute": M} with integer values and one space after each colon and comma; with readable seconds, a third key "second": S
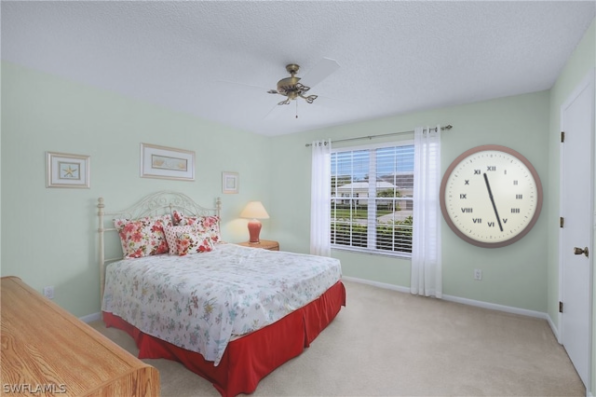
{"hour": 11, "minute": 27}
